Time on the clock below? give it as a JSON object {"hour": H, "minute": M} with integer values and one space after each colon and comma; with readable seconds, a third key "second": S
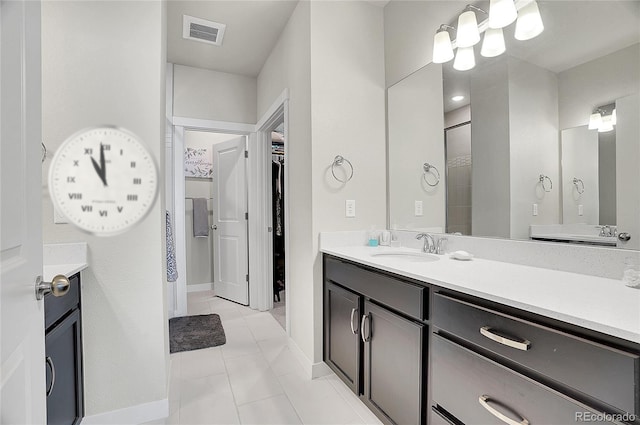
{"hour": 10, "minute": 59}
